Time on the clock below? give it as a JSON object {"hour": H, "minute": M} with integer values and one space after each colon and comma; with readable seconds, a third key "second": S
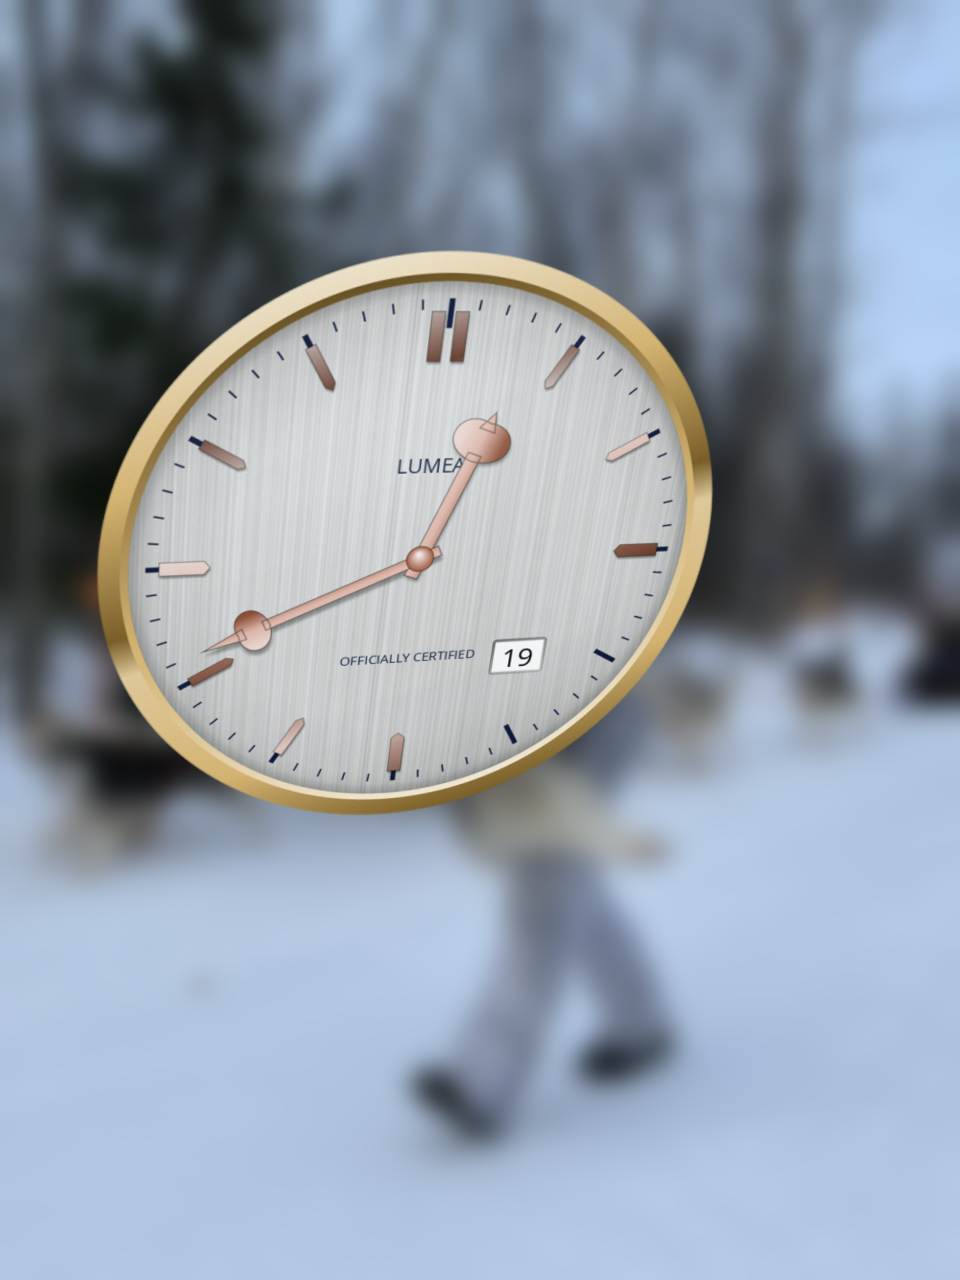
{"hour": 12, "minute": 41}
